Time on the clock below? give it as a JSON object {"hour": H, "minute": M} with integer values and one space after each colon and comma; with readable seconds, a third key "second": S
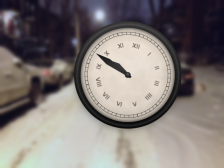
{"hour": 9, "minute": 48}
